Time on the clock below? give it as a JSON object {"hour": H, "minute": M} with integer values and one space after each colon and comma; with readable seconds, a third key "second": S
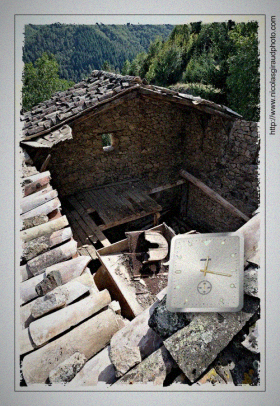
{"hour": 12, "minute": 17}
